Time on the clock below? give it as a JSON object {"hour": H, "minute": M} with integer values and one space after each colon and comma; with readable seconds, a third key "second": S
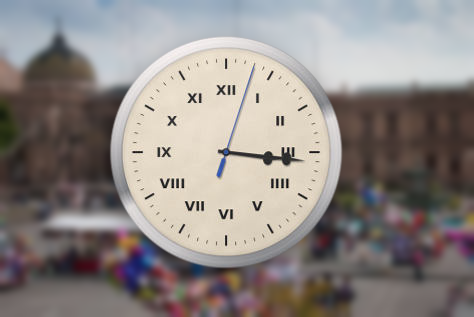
{"hour": 3, "minute": 16, "second": 3}
